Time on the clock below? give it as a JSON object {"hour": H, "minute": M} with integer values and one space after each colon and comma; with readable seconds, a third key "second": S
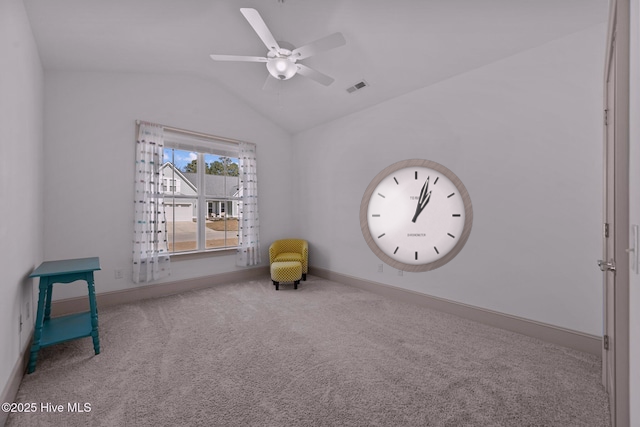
{"hour": 1, "minute": 3}
